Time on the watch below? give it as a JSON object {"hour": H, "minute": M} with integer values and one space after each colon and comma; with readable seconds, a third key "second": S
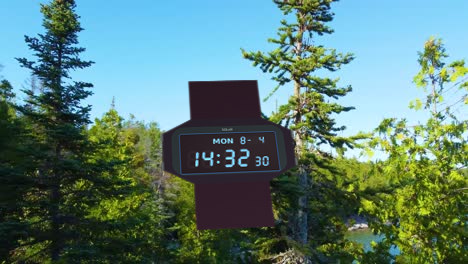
{"hour": 14, "minute": 32, "second": 30}
